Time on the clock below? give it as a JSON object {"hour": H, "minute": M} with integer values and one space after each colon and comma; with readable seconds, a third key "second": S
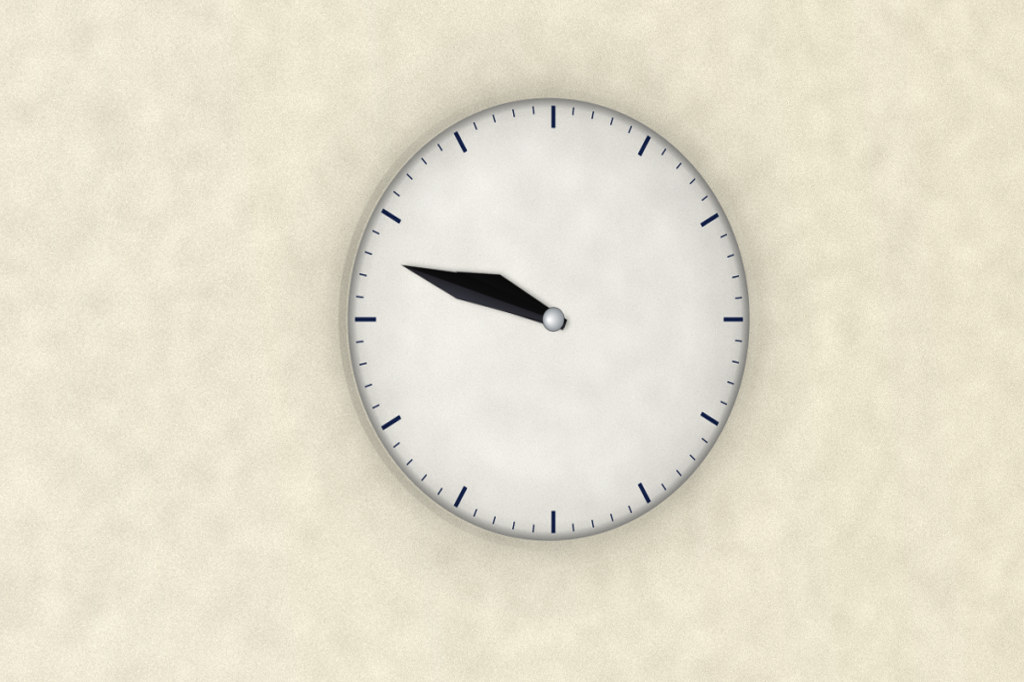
{"hour": 9, "minute": 48}
